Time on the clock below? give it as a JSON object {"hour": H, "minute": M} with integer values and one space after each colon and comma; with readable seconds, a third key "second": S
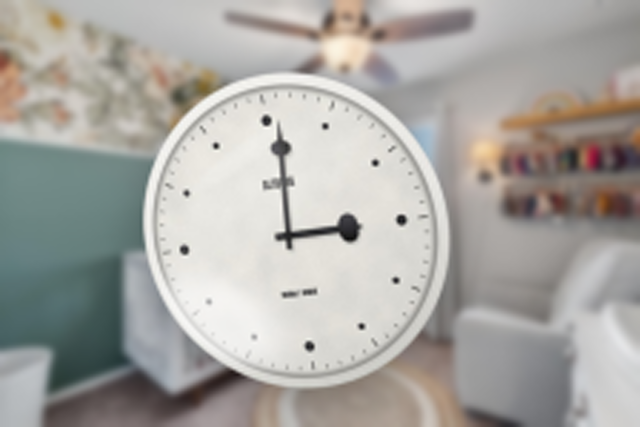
{"hour": 3, "minute": 1}
